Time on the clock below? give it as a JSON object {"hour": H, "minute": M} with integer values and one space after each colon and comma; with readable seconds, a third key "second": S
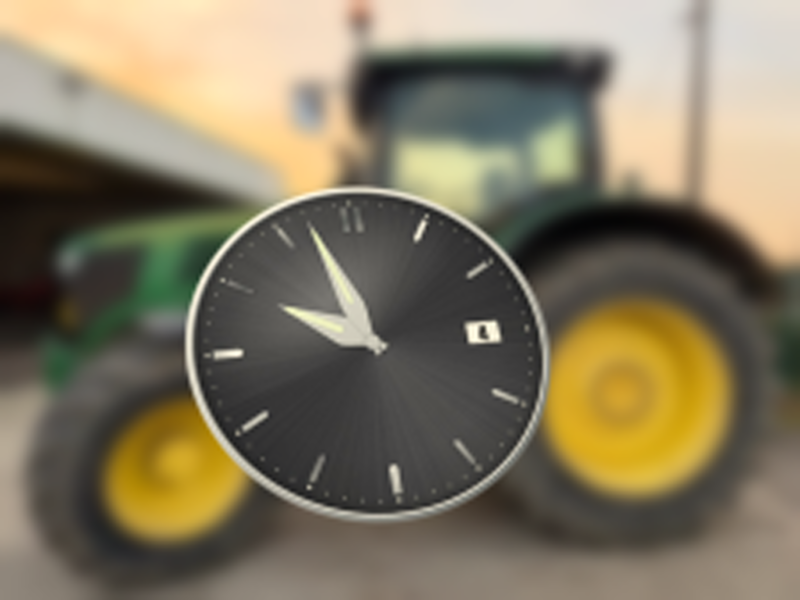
{"hour": 9, "minute": 57}
